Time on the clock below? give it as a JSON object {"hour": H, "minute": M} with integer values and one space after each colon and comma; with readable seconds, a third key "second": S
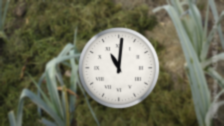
{"hour": 11, "minute": 1}
